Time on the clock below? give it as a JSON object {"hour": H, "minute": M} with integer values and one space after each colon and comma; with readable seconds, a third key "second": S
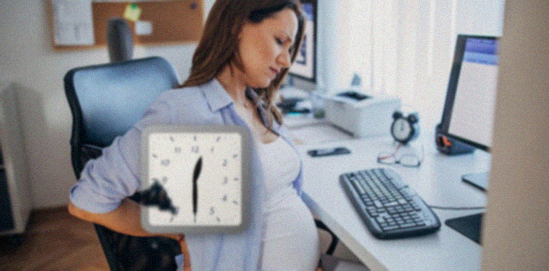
{"hour": 12, "minute": 30}
